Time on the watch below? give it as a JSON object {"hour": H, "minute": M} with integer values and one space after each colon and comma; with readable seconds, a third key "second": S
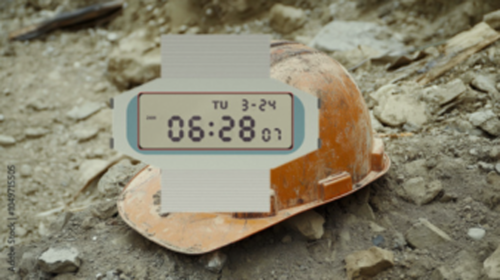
{"hour": 6, "minute": 28, "second": 7}
